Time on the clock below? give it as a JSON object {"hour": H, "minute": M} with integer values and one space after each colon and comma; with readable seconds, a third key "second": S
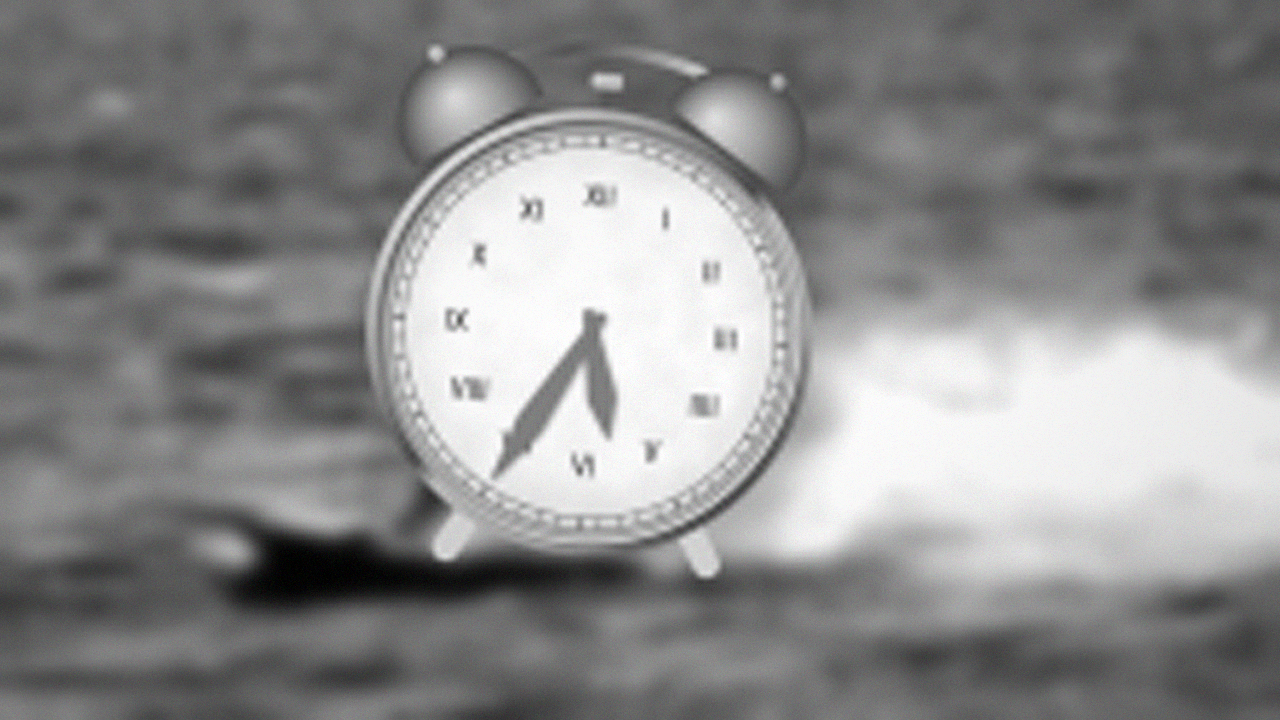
{"hour": 5, "minute": 35}
